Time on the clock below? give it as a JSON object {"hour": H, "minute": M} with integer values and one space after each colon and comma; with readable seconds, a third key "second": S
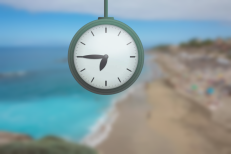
{"hour": 6, "minute": 45}
